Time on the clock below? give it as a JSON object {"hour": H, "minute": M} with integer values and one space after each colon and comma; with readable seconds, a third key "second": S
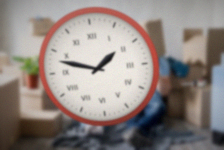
{"hour": 1, "minute": 48}
